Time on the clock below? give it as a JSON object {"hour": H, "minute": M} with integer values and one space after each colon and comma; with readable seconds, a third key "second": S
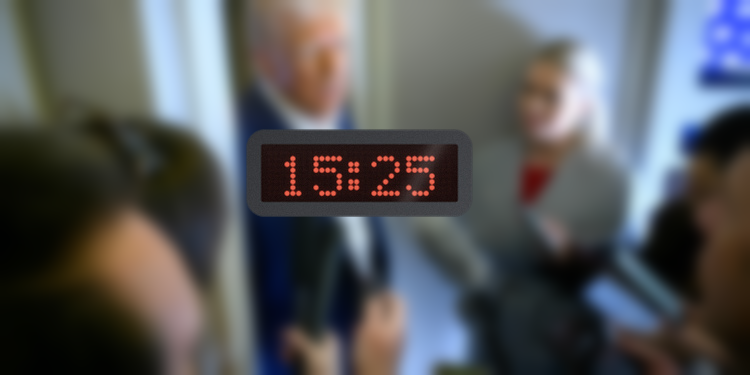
{"hour": 15, "minute": 25}
